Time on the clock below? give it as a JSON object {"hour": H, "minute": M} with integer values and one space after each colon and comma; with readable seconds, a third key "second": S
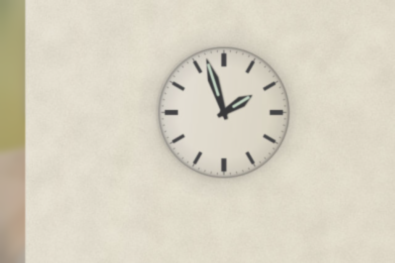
{"hour": 1, "minute": 57}
